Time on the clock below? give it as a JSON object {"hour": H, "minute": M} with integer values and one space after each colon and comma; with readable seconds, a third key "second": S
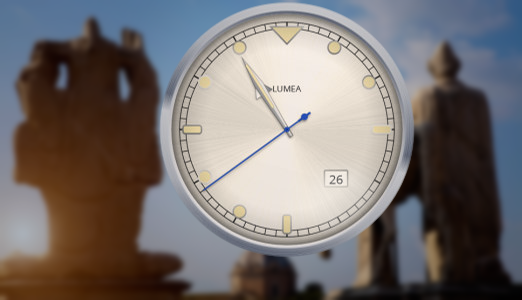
{"hour": 10, "minute": 54, "second": 39}
